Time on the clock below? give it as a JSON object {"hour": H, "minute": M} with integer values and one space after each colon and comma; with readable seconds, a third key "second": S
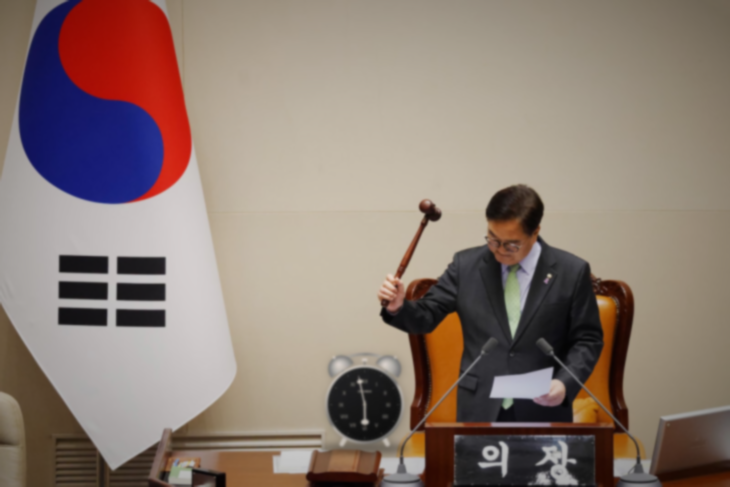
{"hour": 5, "minute": 58}
